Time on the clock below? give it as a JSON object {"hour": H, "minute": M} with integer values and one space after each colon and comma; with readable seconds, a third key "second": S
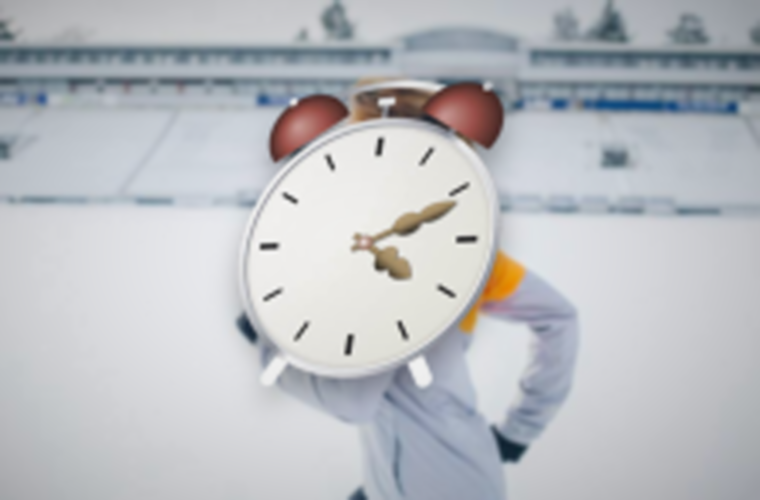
{"hour": 4, "minute": 11}
